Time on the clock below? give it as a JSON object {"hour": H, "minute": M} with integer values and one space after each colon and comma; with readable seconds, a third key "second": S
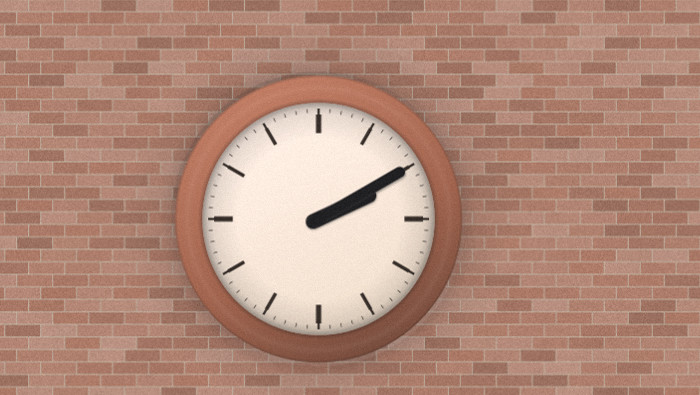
{"hour": 2, "minute": 10}
